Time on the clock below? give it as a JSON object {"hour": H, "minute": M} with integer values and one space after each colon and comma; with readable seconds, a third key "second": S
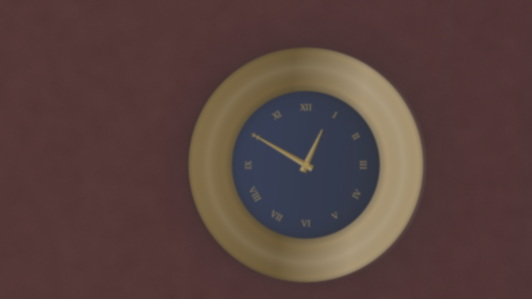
{"hour": 12, "minute": 50}
